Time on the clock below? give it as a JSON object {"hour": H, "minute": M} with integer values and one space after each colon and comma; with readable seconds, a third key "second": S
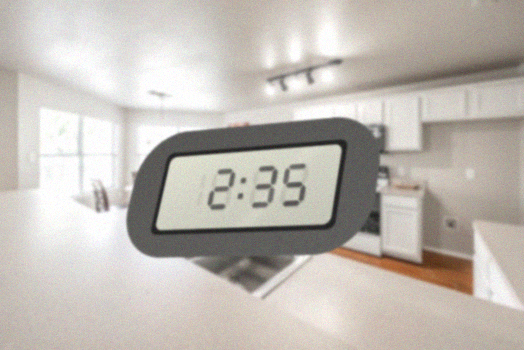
{"hour": 2, "minute": 35}
